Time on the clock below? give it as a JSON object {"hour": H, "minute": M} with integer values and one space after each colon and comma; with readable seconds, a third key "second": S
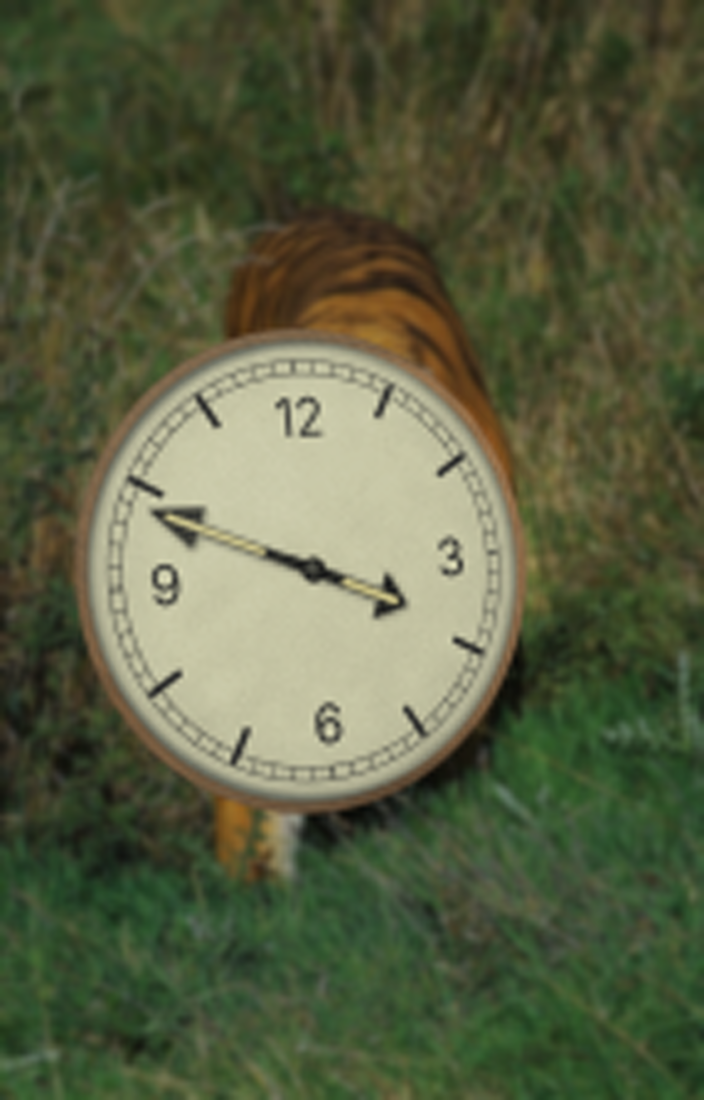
{"hour": 3, "minute": 49}
